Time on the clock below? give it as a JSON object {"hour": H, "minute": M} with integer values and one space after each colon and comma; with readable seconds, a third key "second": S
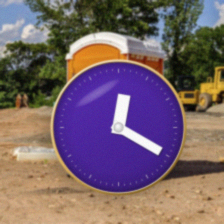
{"hour": 12, "minute": 20}
